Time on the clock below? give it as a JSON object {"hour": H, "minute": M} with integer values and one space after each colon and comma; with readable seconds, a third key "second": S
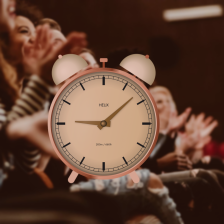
{"hour": 9, "minute": 8}
